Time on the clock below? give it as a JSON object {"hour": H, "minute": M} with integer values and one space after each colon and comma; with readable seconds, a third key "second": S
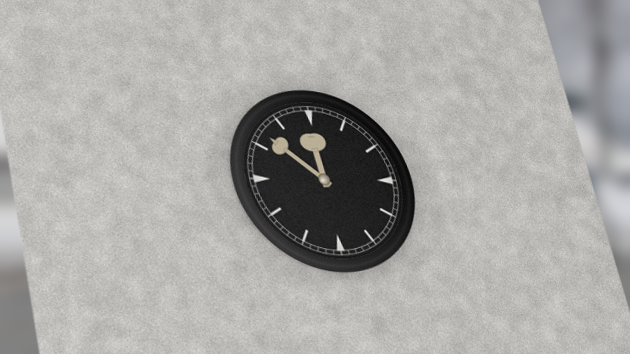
{"hour": 11, "minute": 52}
